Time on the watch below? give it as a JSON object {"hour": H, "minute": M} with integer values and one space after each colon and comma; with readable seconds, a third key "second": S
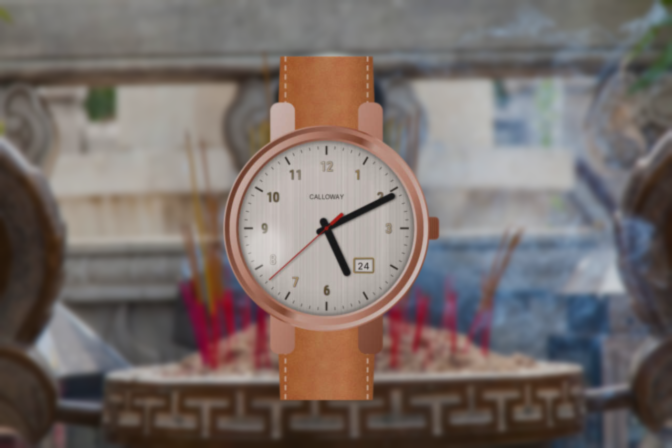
{"hour": 5, "minute": 10, "second": 38}
